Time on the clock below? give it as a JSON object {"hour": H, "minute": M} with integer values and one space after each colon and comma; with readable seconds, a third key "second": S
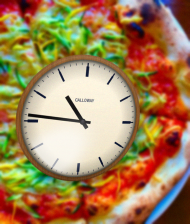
{"hour": 10, "minute": 46}
